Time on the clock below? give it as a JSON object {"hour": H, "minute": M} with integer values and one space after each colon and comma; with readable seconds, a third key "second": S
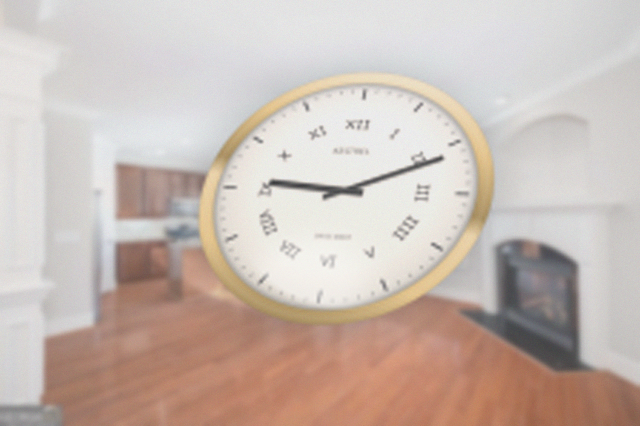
{"hour": 9, "minute": 11}
